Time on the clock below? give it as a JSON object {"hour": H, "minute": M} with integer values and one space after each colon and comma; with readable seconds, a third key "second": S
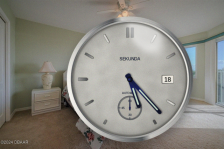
{"hour": 5, "minute": 23}
